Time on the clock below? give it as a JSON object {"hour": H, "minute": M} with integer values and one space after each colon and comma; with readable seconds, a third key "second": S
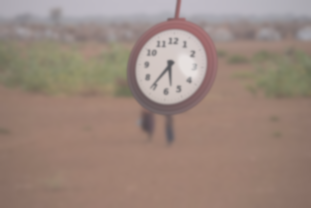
{"hour": 5, "minute": 36}
